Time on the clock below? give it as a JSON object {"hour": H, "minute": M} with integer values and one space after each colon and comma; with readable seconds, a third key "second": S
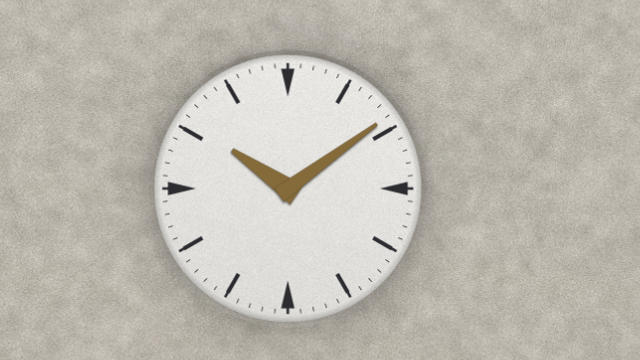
{"hour": 10, "minute": 9}
